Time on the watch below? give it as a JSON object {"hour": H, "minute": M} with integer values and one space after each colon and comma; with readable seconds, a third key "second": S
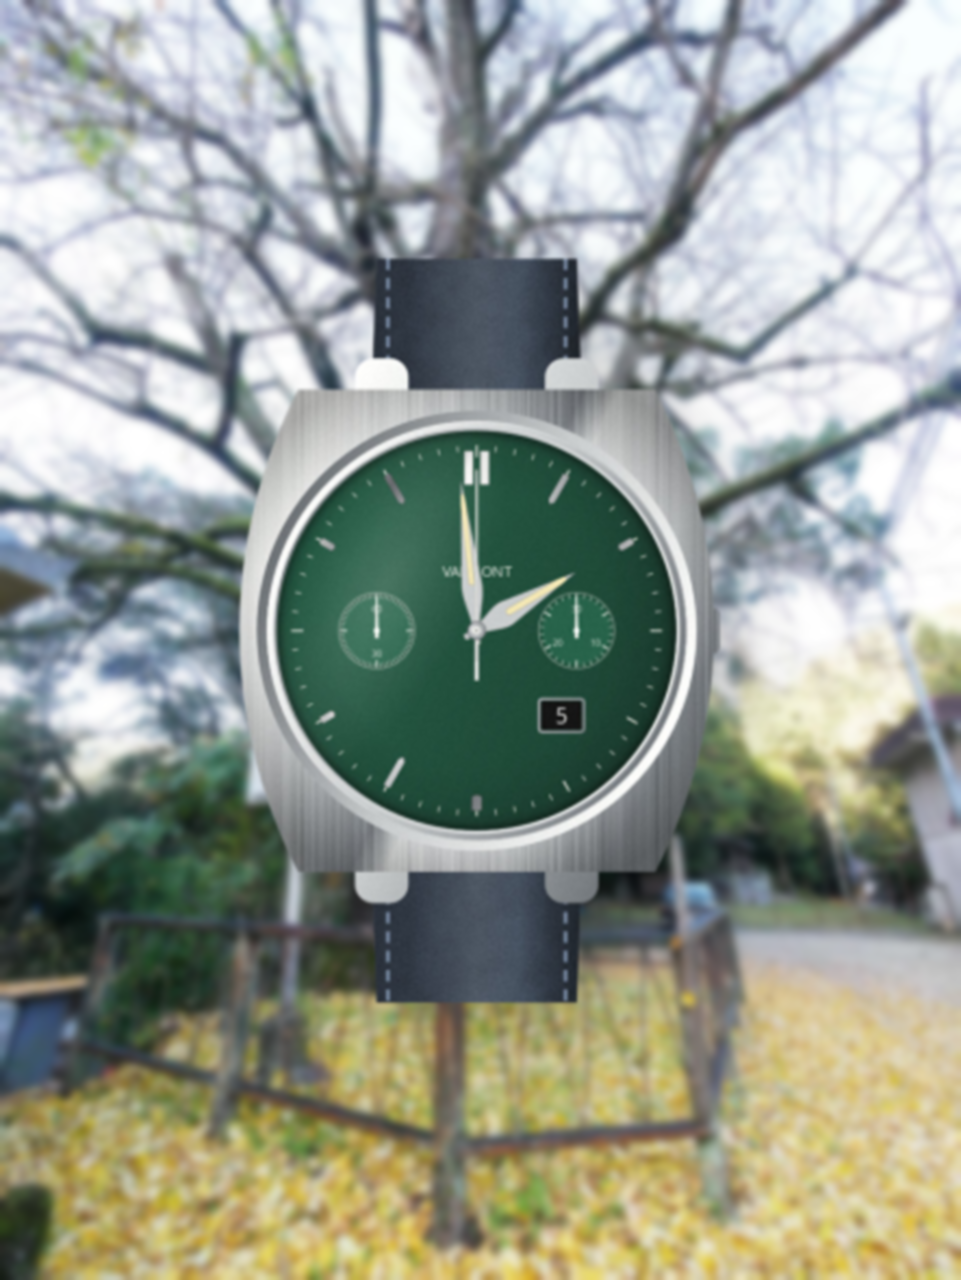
{"hour": 1, "minute": 59}
